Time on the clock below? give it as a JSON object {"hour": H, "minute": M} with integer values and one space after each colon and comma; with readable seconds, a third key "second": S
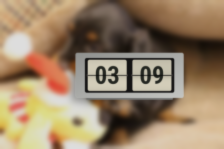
{"hour": 3, "minute": 9}
